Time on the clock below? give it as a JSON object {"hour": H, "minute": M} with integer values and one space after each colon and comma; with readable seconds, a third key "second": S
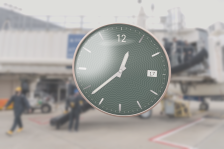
{"hour": 12, "minute": 38}
